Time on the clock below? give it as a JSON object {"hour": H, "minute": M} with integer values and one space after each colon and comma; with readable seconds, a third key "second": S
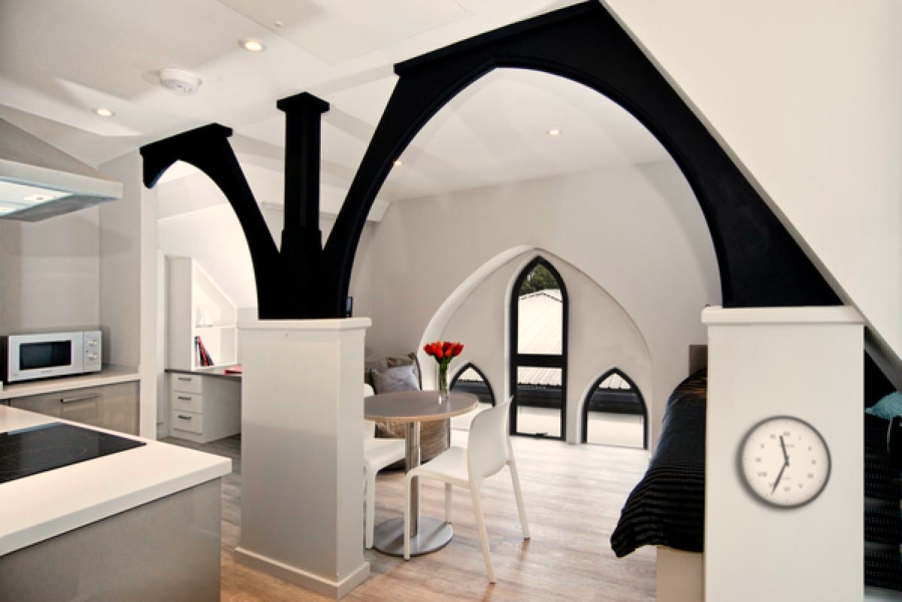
{"hour": 11, "minute": 34}
